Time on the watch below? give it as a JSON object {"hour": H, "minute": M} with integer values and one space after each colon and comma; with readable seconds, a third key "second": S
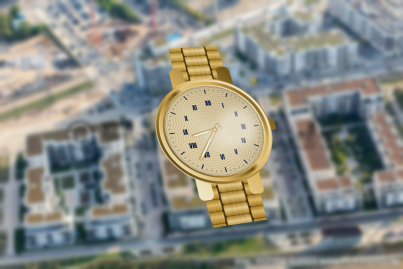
{"hour": 8, "minute": 36}
